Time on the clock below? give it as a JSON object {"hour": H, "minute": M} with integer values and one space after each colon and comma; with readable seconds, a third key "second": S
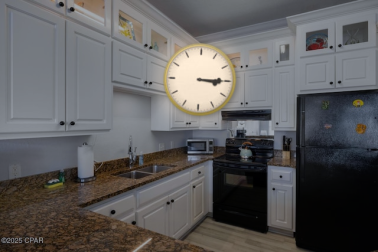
{"hour": 3, "minute": 15}
